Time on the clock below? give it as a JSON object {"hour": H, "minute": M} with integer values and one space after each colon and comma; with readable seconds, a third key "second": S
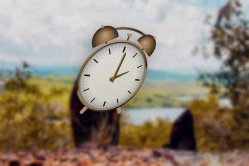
{"hour": 2, "minute": 1}
